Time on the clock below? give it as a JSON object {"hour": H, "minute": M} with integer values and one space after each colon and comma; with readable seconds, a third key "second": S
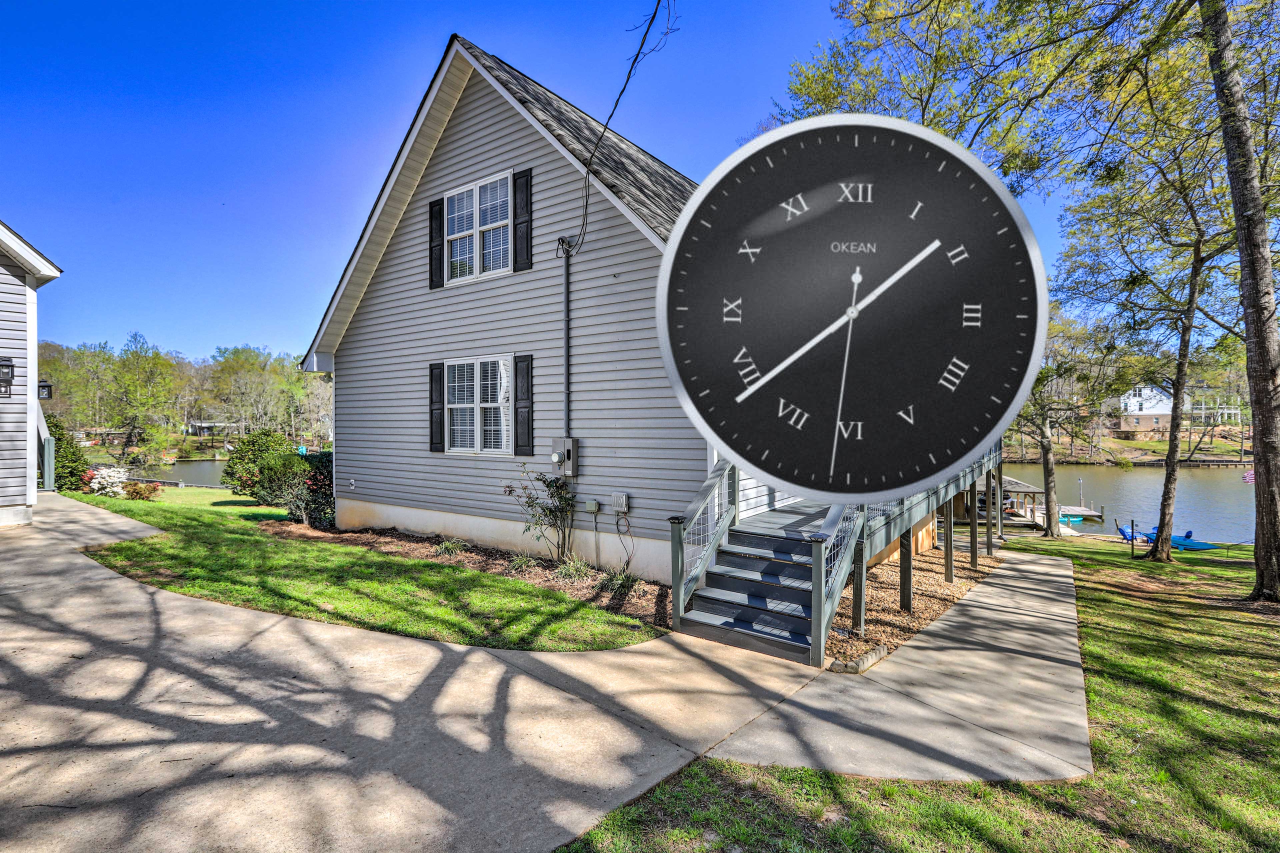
{"hour": 1, "minute": 38, "second": 31}
